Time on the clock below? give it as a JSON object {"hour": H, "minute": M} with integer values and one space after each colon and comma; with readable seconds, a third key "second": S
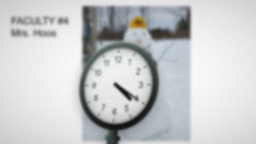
{"hour": 4, "minute": 20}
